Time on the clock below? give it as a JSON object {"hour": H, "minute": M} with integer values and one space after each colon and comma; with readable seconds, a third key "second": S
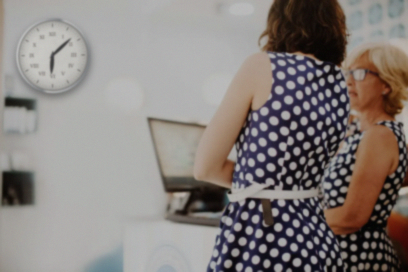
{"hour": 6, "minute": 8}
